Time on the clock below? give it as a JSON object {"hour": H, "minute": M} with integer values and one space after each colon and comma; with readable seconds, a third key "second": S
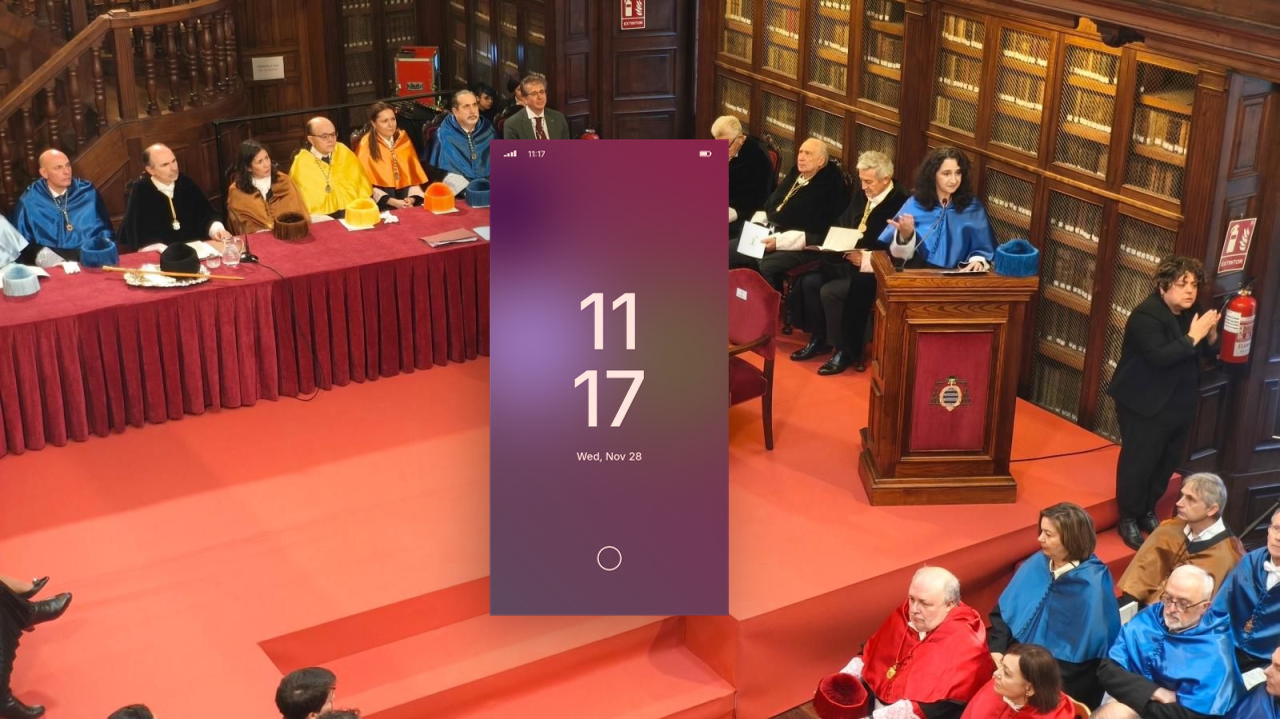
{"hour": 11, "minute": 17}
